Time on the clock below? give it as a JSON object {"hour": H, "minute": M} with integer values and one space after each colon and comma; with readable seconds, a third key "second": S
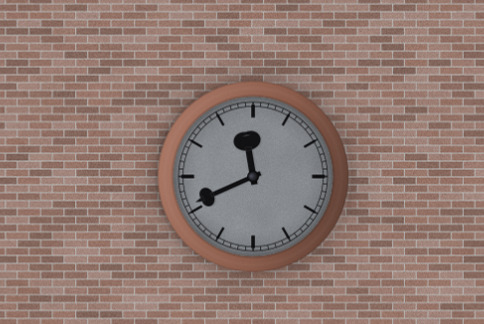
{"hour": 11, "minute": 41}
